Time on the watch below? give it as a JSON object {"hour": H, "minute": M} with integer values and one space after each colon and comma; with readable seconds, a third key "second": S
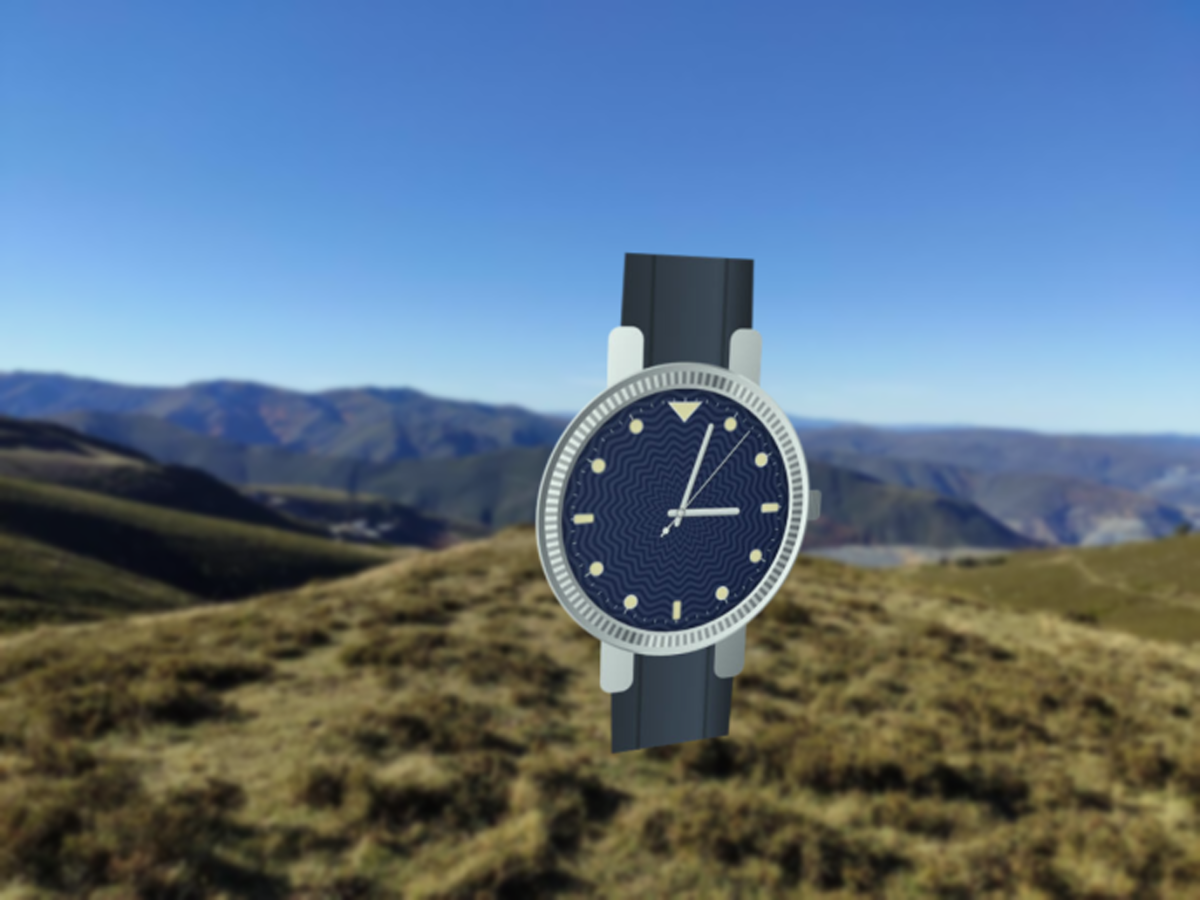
{"hour": 3, "minute": 3, "second": 7}
